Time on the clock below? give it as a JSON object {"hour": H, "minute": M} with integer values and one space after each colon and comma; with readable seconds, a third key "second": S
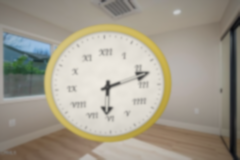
{"hour": 6, "minute": 12}
